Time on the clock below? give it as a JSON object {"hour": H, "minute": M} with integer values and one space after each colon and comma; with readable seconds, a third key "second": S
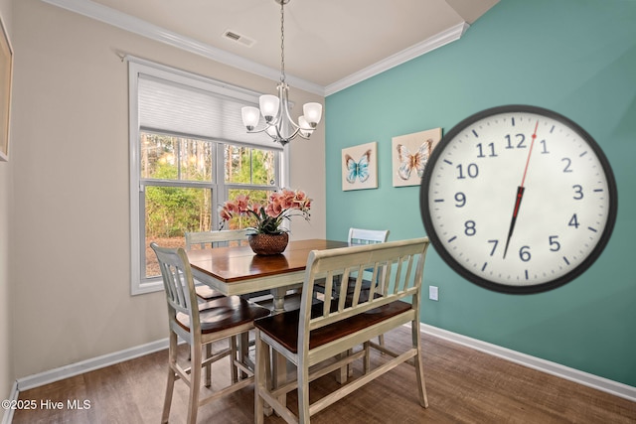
{"hour": 6, "minute": 33, "second": 3}
